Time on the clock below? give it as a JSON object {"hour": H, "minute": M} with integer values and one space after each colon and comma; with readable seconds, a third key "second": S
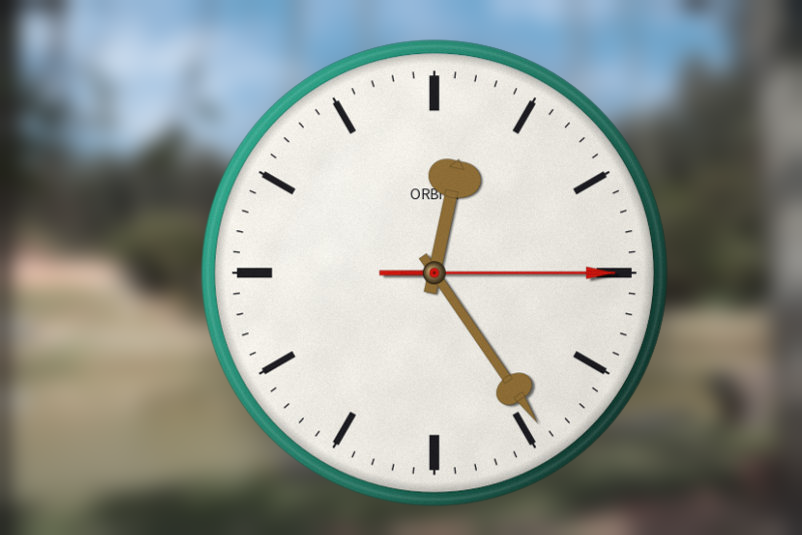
{"hour": 12, "minute": 24, "second": 15}
